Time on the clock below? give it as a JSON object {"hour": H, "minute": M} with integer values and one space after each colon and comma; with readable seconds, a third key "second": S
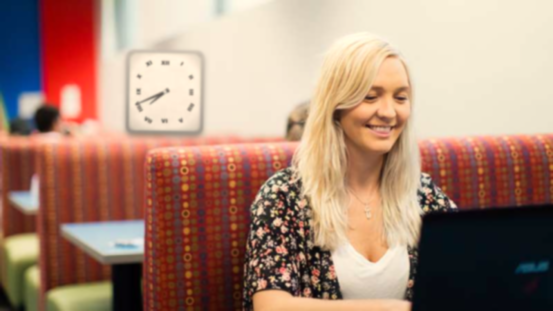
{"hour": 7, "minute": 41}
